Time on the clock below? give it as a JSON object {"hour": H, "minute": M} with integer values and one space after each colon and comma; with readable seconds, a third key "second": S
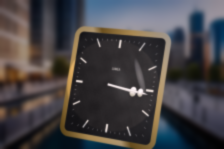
{"hour": 3, "minute": 16}
